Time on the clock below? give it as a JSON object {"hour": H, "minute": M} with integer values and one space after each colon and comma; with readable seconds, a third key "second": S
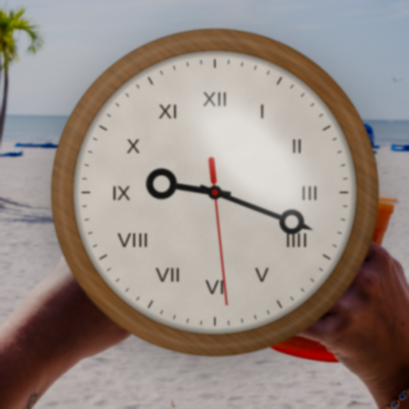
{"hour": 9, "minute": 18, "second": 29}
